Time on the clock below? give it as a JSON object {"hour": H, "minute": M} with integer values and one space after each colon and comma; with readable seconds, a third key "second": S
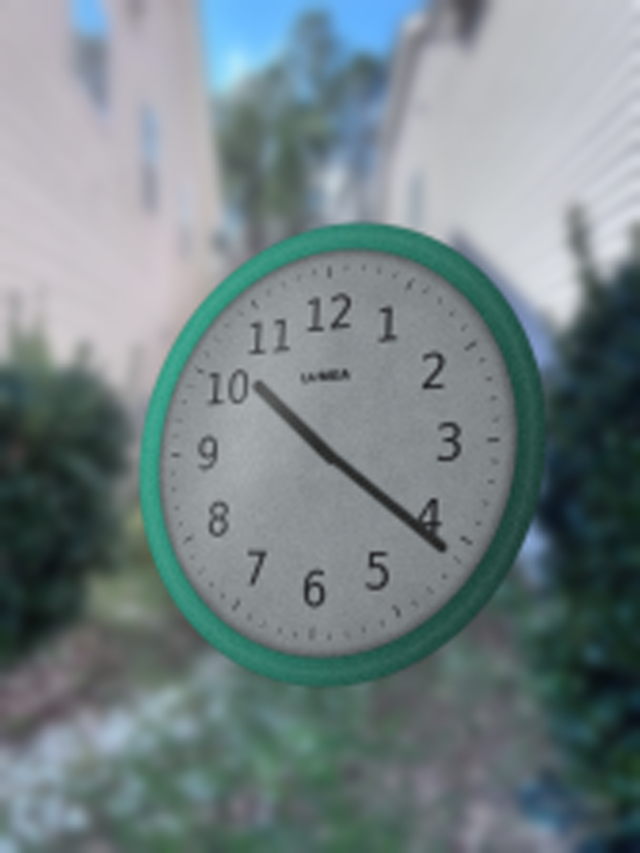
{"hour": 10, "minute": 21}
